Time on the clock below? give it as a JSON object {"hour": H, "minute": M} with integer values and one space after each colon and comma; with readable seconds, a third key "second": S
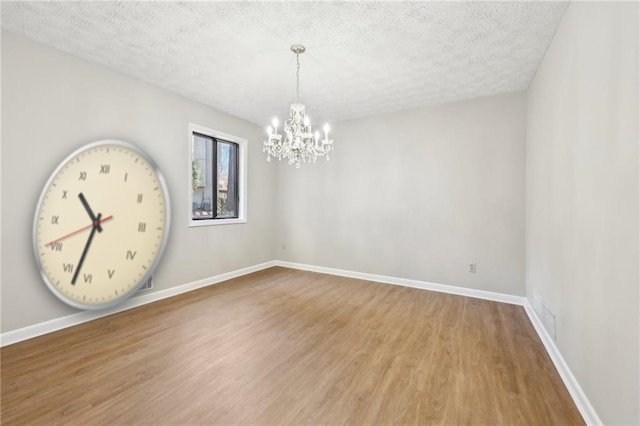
{"hour": 10, "minute": 32, "second": 41}
